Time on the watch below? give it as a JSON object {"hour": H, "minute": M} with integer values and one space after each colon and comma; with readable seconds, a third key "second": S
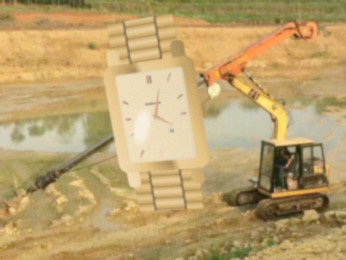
{"hour": 4, "minute": 3}
